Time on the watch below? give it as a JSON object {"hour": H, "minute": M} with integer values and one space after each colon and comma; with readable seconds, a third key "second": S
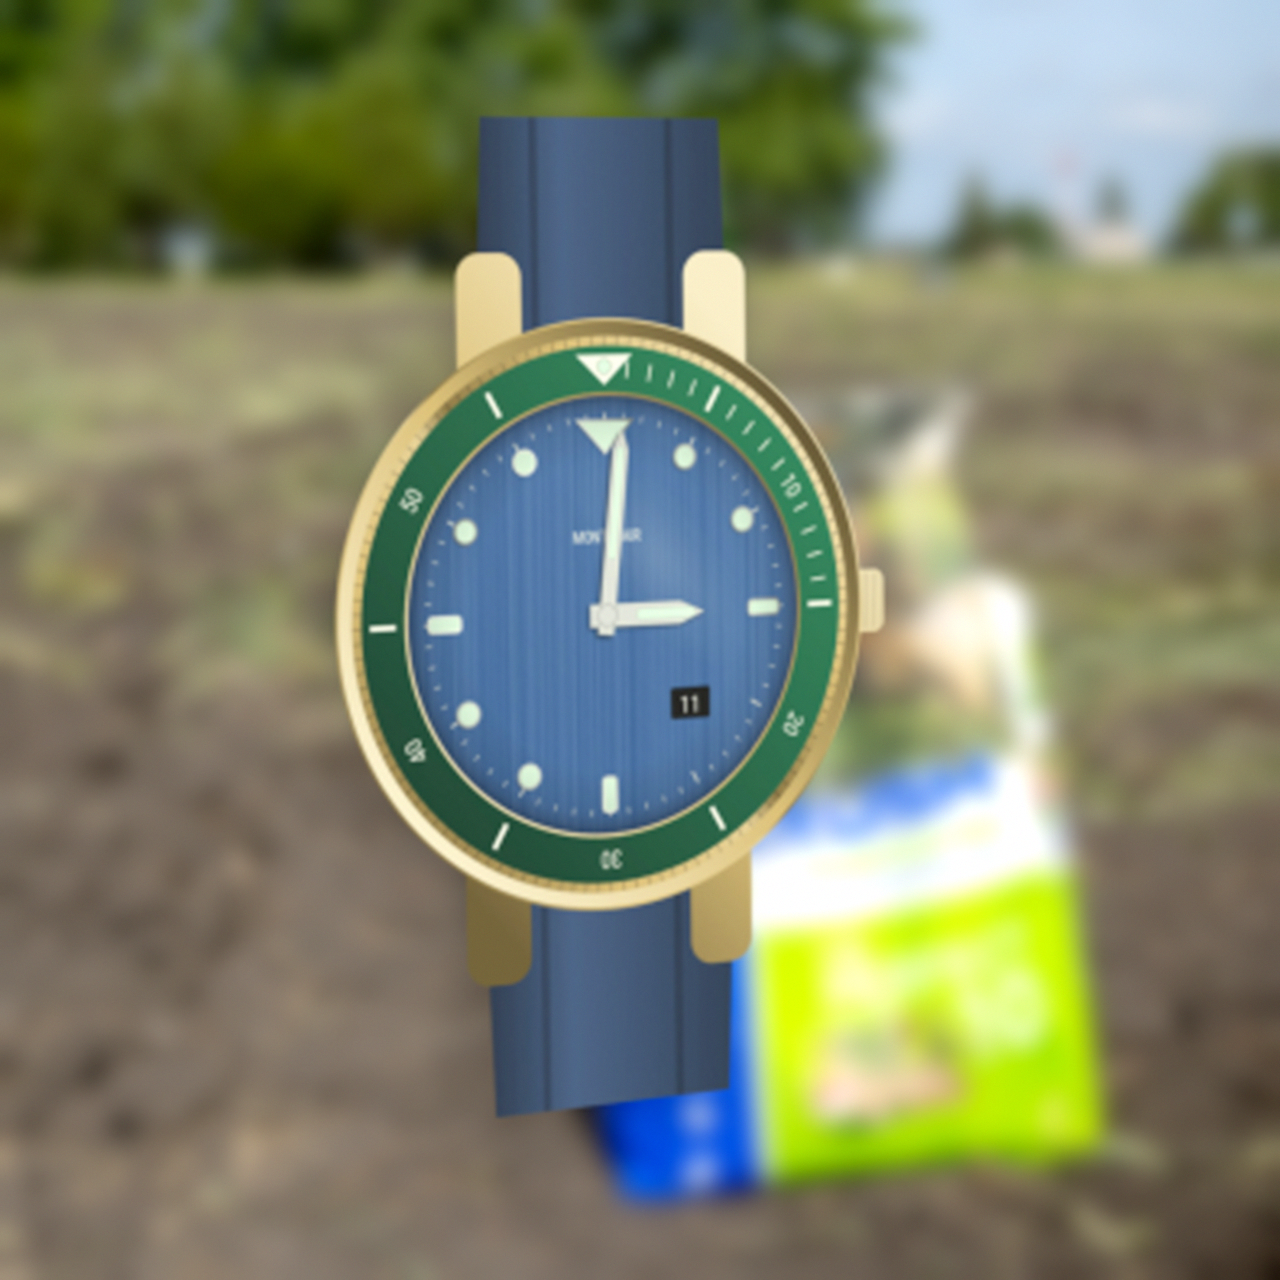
{"hour": 3, "minute": 1}
